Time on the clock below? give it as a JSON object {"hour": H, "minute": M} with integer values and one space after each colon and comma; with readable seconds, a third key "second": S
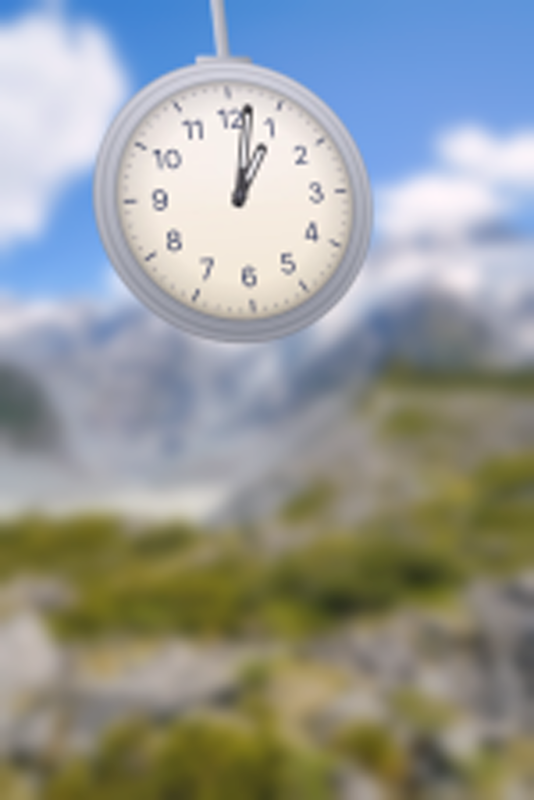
{"hour": 1, "minute": 2}
